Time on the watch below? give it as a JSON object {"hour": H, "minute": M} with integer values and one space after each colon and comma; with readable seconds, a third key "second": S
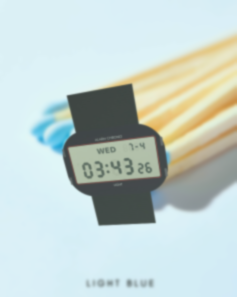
{"hour": 3, "minute": 43, "second": 26}
